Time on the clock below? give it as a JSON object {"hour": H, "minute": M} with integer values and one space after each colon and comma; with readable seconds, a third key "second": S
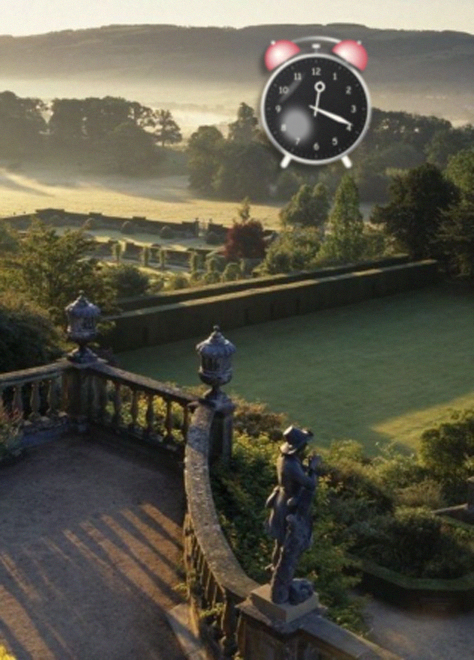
{"hour": 12, "minute": 19}
